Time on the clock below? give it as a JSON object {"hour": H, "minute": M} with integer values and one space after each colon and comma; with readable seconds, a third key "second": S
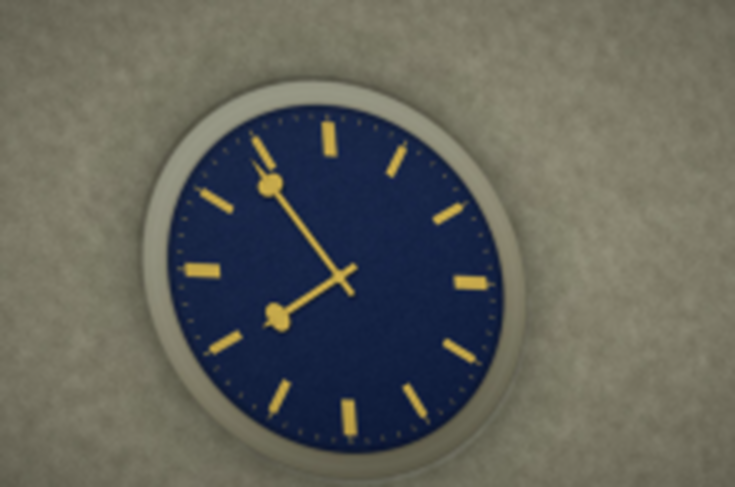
{"hour": 7, "minute": 54}
